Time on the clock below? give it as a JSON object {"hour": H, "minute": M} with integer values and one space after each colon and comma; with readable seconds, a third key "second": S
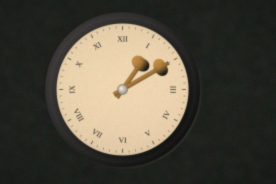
{"hour": 1, "minute": 10}
